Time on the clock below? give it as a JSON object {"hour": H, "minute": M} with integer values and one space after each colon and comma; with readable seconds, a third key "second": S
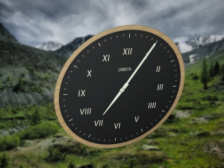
{"hour": 7, "minute": 5}
